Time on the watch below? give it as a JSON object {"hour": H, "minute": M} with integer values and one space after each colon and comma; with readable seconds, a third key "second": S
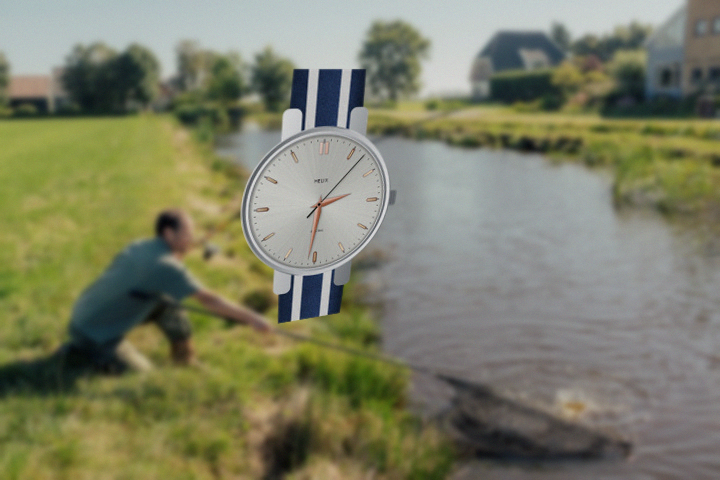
{"hour": 2, "minute": 31, "second": 7}
